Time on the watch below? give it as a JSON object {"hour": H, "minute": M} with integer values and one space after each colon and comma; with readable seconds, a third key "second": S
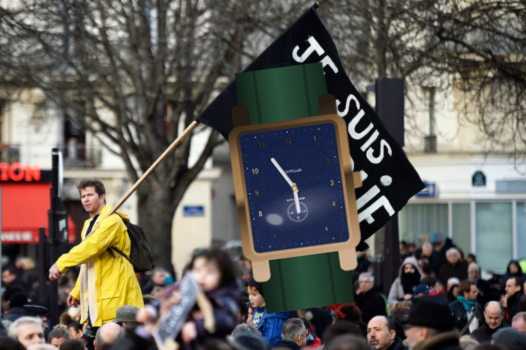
{"hour": 5, "minute": 55}
